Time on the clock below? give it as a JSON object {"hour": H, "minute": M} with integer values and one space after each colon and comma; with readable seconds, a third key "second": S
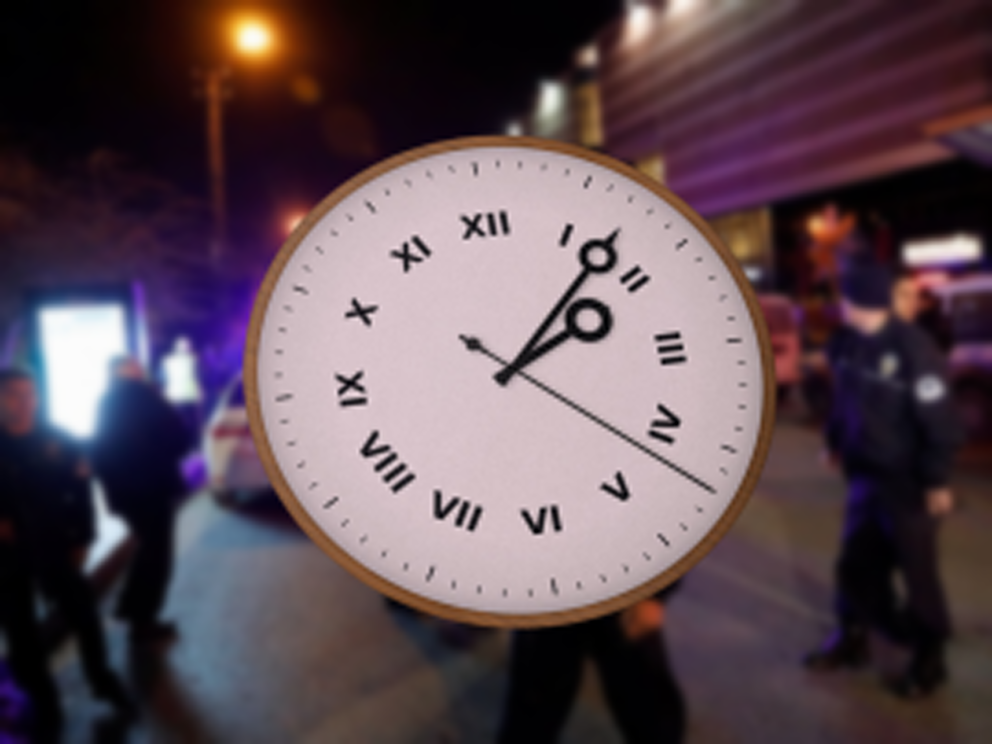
{"hour": 2, "minute": 7, "second": 22}
